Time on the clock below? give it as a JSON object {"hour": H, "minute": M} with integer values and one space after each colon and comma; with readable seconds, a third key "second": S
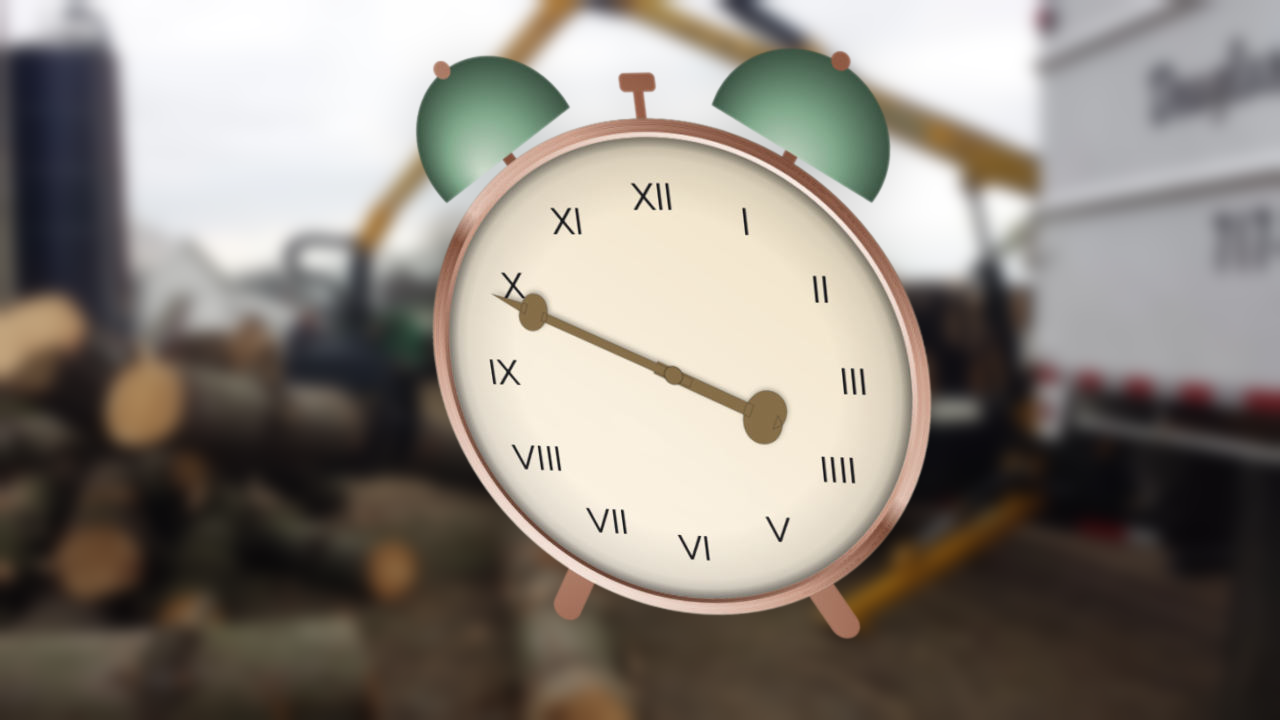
{"hour": 3, "minute": 49}
